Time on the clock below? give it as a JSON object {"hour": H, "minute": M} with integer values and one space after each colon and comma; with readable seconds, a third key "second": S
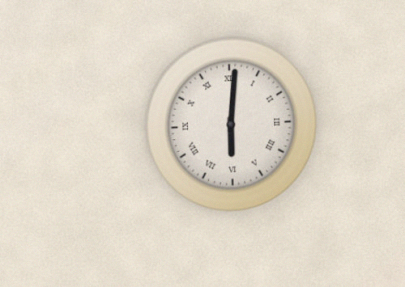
{"hour": 6, "minute": 1}
